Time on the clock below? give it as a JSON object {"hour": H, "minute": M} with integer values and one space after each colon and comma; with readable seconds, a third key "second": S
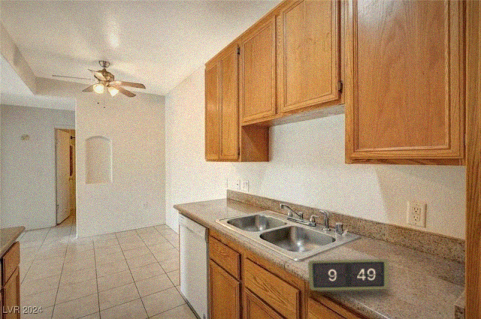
{"hour": 9, "minute": 49}
